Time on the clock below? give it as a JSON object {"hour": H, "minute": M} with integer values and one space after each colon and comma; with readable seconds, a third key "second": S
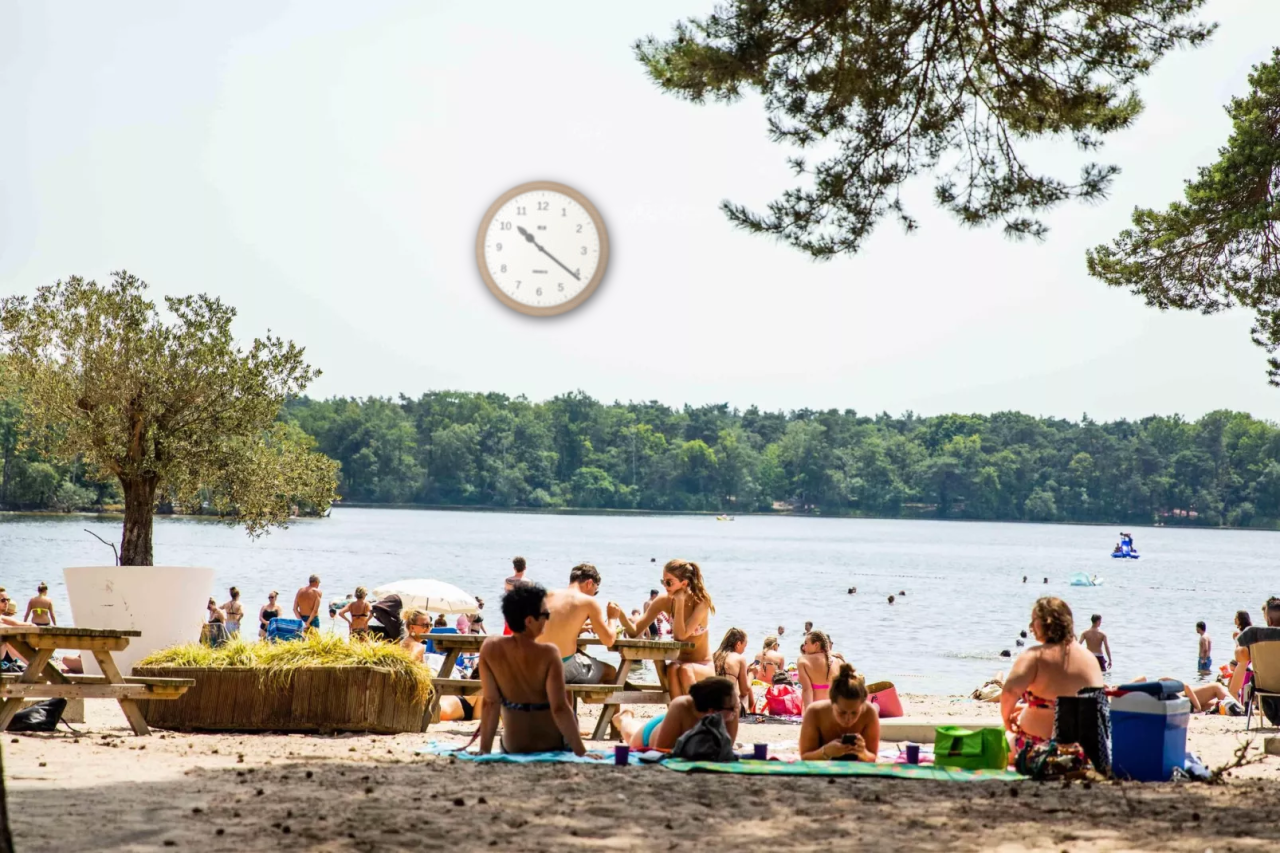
{"hour": 10, "minute": 21}
